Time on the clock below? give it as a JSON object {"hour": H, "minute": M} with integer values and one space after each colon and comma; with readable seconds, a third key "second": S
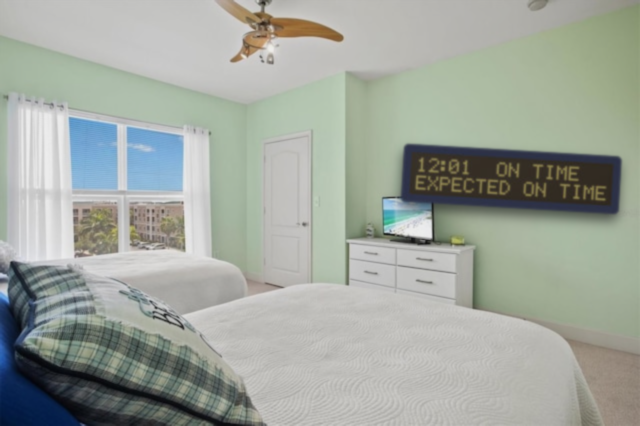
{"hour": 12, "minute": 1}
